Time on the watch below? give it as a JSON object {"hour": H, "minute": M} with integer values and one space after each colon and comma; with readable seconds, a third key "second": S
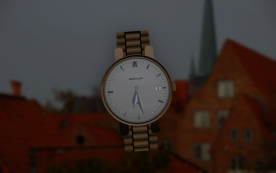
{"hour": 6, "minute": 28}
